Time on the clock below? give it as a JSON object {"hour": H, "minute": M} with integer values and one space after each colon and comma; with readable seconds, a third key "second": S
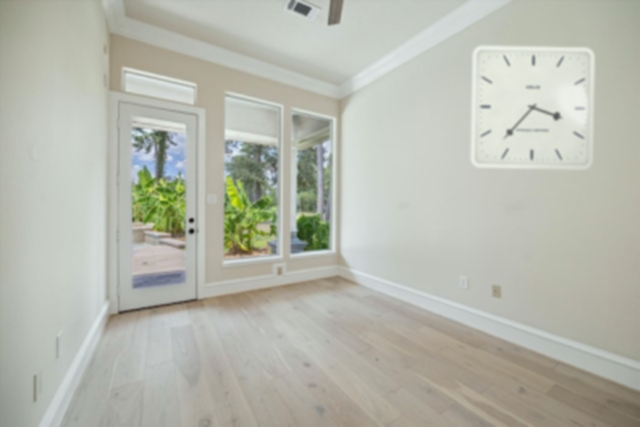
{"hour": 3, "minute": 37}
